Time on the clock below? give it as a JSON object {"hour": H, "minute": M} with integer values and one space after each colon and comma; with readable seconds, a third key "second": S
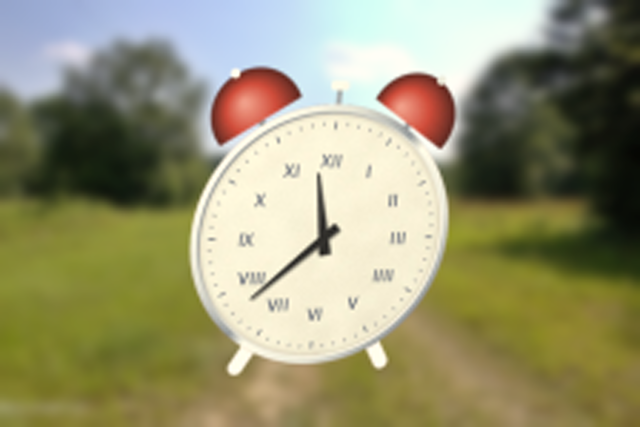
{"hour": 11, "minute": 38}
